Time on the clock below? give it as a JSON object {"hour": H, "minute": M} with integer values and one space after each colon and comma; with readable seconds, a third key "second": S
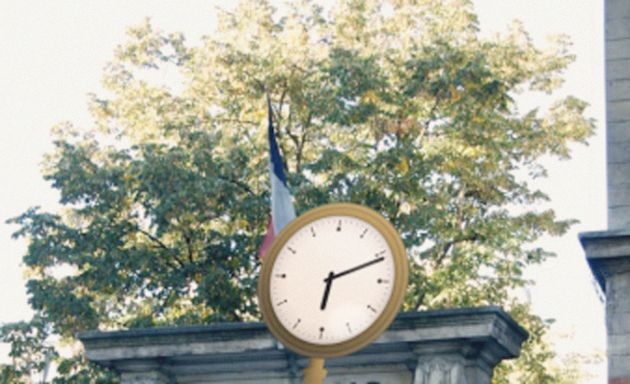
{"hour": 6, "minute": 11}
